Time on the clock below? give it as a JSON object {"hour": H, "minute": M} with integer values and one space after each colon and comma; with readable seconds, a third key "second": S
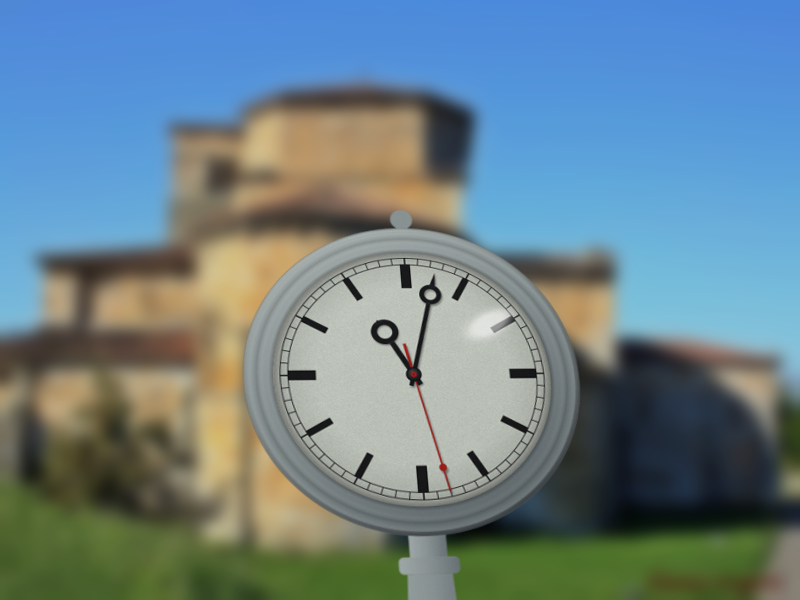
{"hour": 11, "minute": 2, "second": 28}
